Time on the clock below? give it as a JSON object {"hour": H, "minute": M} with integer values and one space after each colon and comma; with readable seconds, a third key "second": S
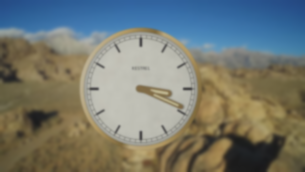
{"hour": 3, "minute": 19}
